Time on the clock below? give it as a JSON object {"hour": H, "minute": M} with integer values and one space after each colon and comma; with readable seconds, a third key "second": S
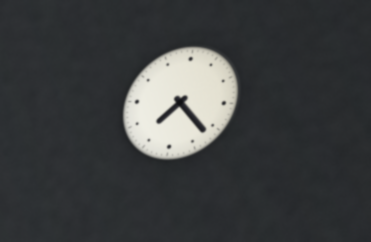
{"hour": 7, "minute": 22}
